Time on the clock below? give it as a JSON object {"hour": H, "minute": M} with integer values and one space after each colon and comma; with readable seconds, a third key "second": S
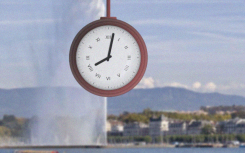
{"hour": 8, "minute": 2}
